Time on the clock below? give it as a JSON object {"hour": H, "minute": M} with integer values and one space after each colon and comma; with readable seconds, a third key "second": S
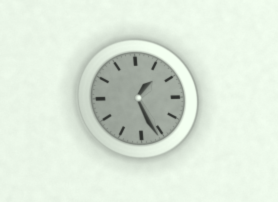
{"hour": 1, "minute": 26}
